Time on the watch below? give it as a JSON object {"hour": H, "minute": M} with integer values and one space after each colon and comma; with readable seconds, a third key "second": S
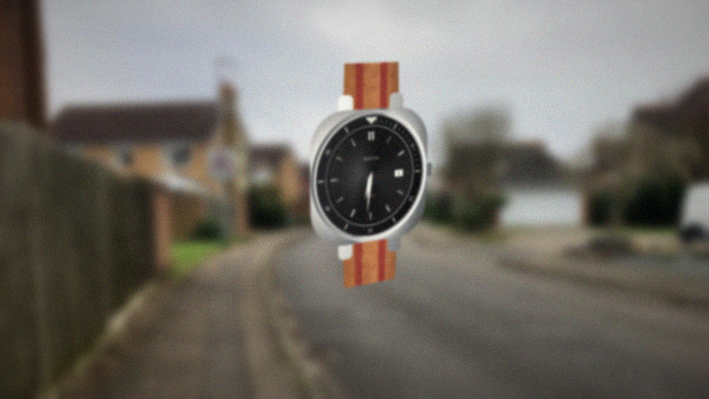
{"hour": 6, "minute": 31}
